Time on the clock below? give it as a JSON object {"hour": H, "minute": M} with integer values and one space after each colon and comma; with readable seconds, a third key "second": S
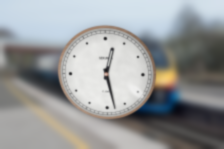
{"hour": 12, "minute": 28}
